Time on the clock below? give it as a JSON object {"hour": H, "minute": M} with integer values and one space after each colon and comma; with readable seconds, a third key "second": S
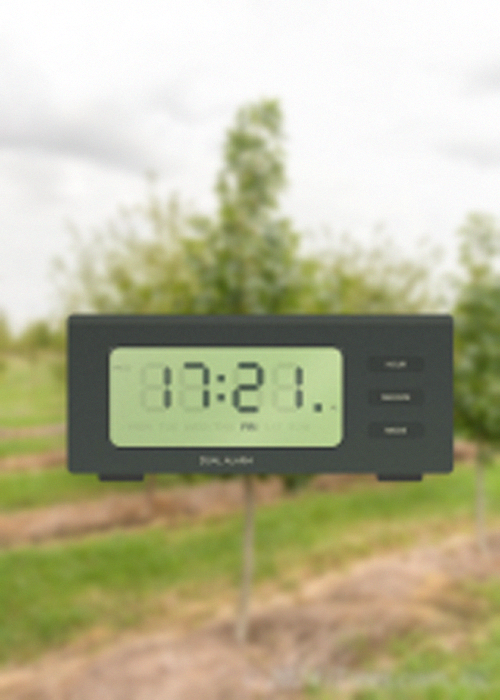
{"hour": 17, "minute": 21}
